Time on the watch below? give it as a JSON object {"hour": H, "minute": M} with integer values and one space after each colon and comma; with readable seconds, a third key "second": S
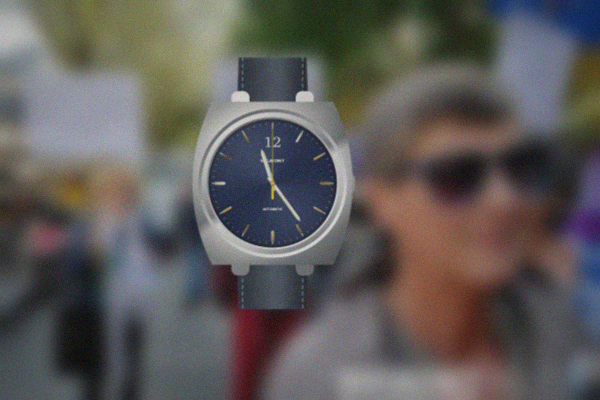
{"hour": 11, "minute": 24, "second": 0}
